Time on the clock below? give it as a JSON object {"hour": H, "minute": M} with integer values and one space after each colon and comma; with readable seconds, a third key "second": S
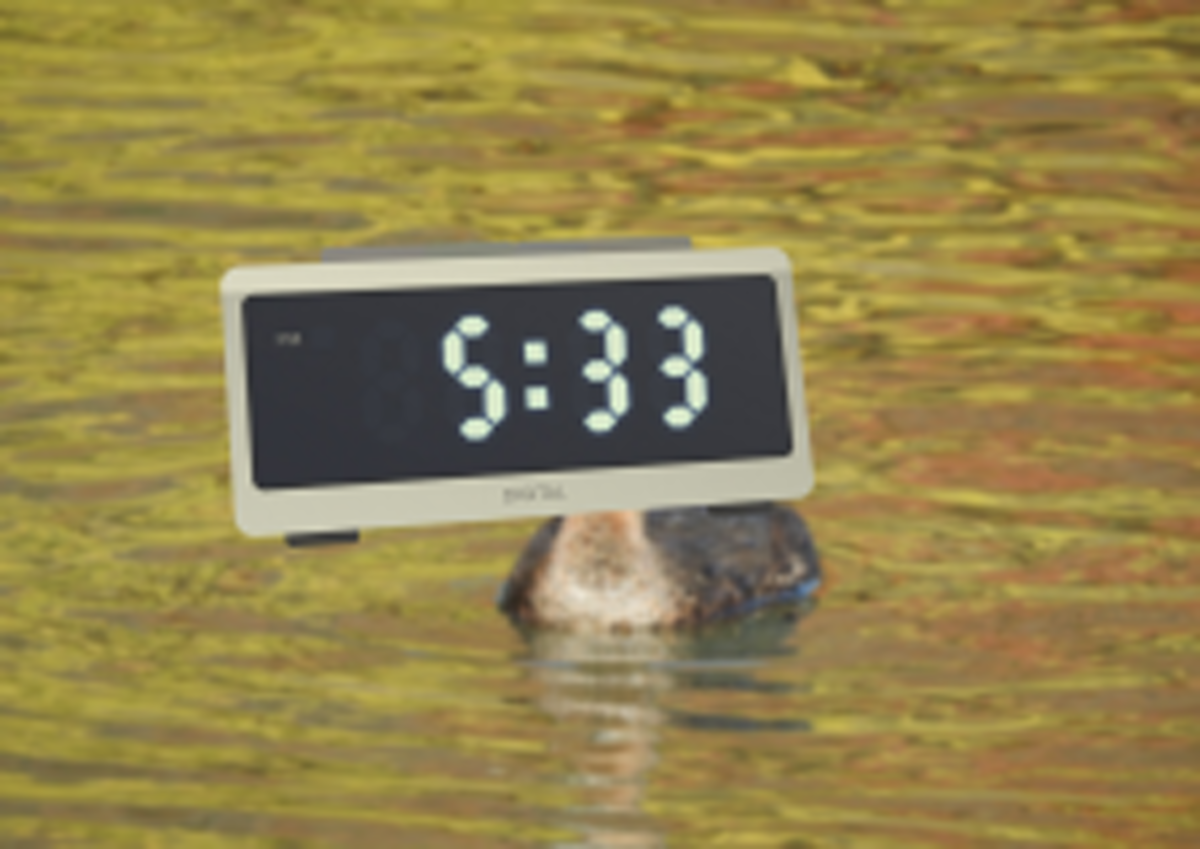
{"hour": 5, "minute": 33}
